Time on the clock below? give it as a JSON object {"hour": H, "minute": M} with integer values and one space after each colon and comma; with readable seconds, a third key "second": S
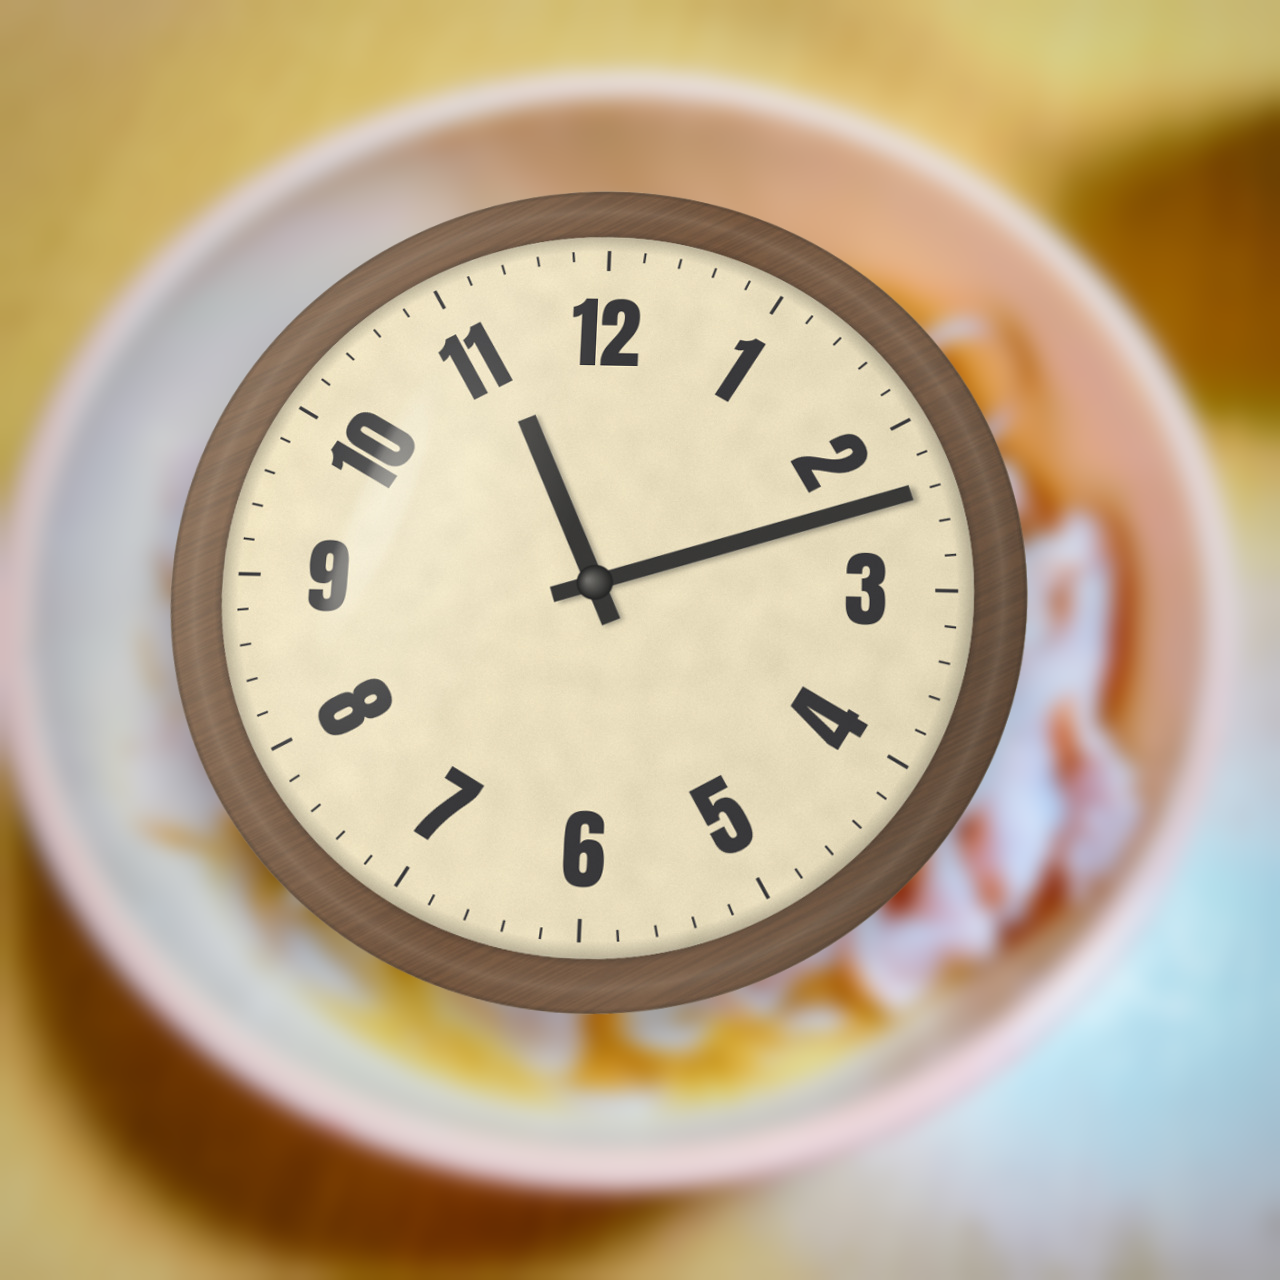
{"hour": 11, "minute": 12}
